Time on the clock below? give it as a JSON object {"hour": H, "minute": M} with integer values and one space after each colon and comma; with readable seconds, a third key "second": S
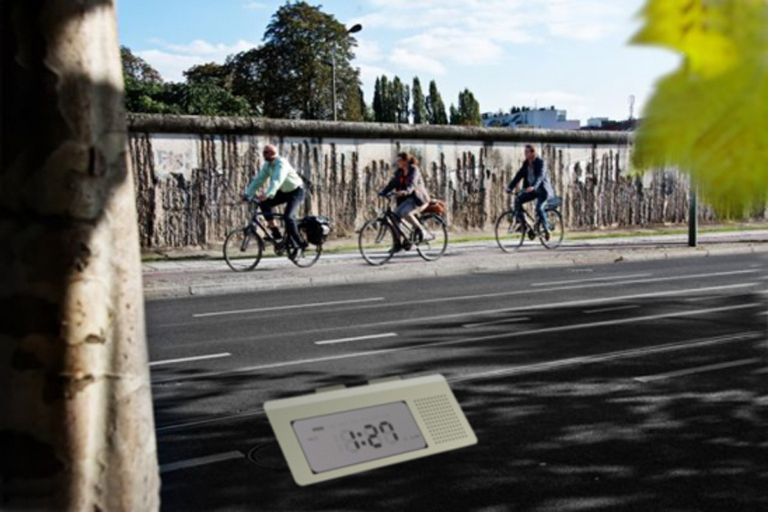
{"hour": 1, "minute": 27}
